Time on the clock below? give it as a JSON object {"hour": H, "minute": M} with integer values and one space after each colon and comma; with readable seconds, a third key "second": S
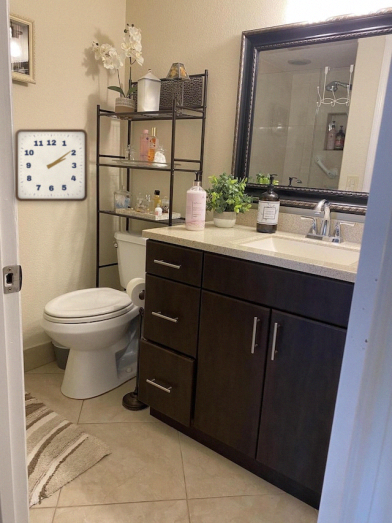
{"hour": 2, "minute": 9}
